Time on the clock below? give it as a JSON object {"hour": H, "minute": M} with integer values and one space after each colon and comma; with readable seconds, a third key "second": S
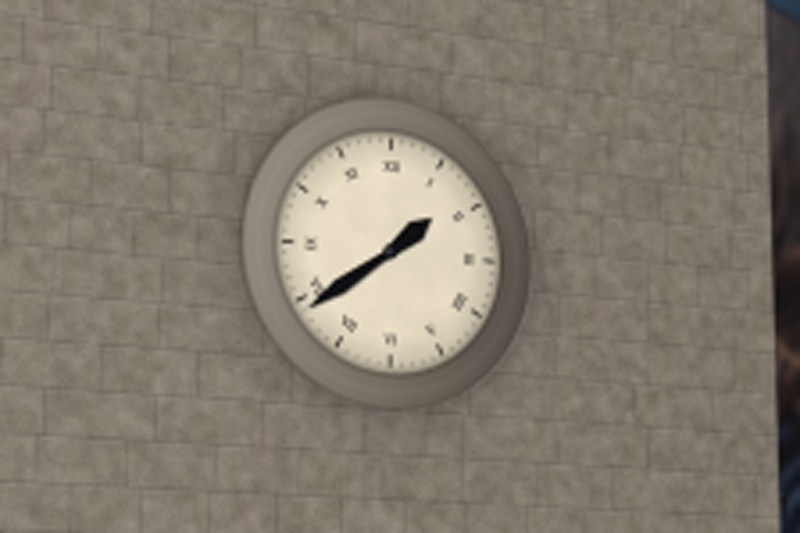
{"hour": 1, "minute": 39}
